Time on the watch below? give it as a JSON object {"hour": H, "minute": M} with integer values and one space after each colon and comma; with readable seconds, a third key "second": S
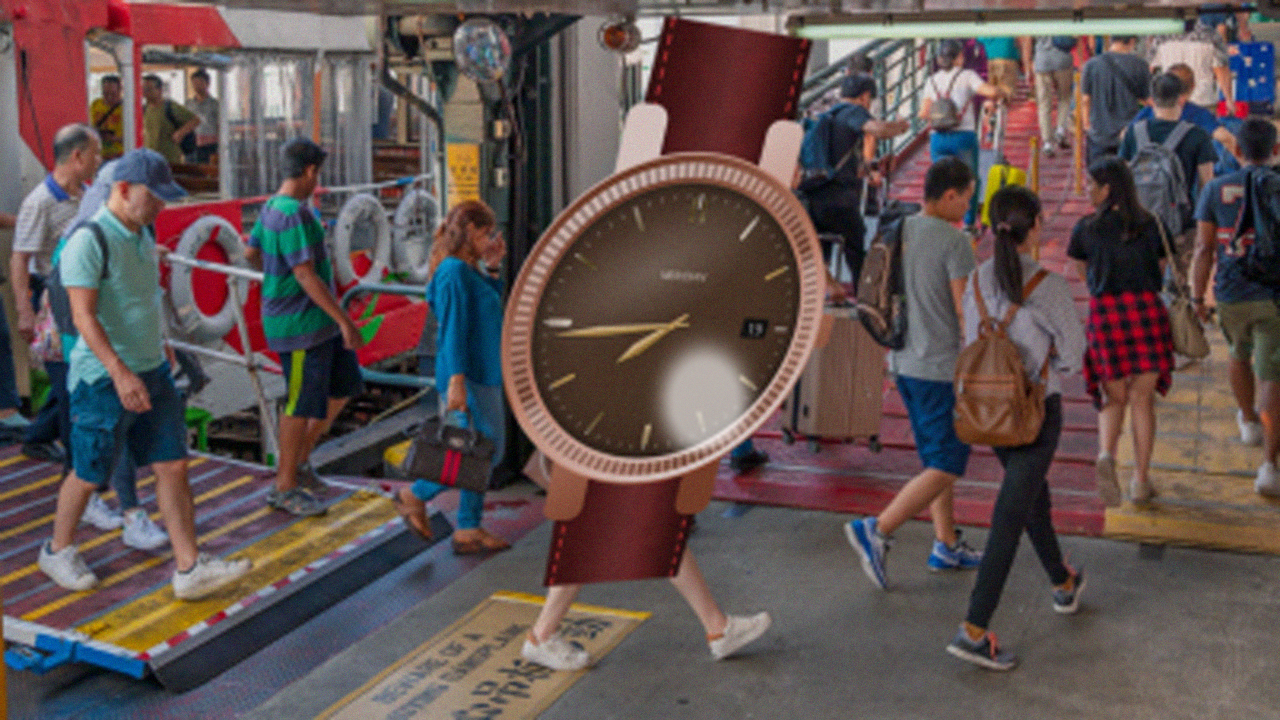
{"hour": 7, "minute": 44}
